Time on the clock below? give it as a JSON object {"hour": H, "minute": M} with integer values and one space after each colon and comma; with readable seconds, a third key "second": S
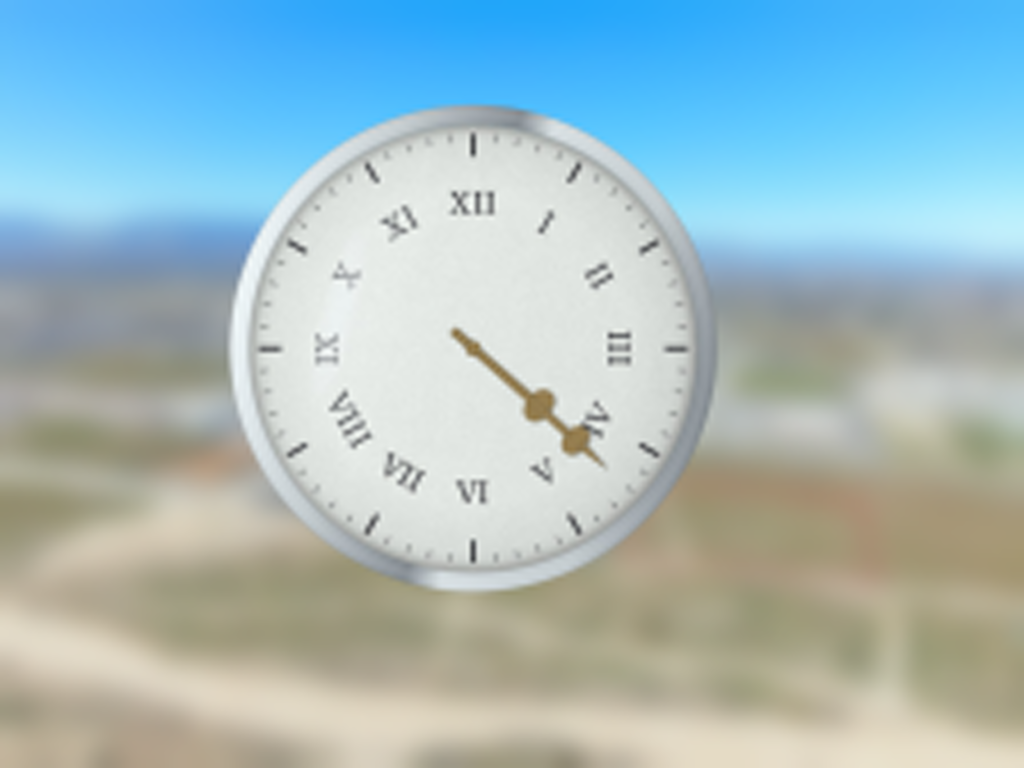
{"hour": 4, "minute": 22}
